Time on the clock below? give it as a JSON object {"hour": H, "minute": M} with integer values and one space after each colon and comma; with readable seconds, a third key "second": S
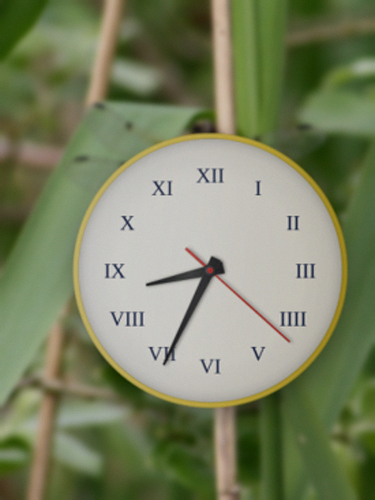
{"hour": 8, "minute": 34, "second": 22}
